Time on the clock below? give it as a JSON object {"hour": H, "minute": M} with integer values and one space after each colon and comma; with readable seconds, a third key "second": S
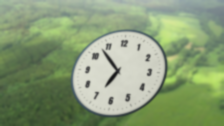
{"hour": 6, "minute": 53}
